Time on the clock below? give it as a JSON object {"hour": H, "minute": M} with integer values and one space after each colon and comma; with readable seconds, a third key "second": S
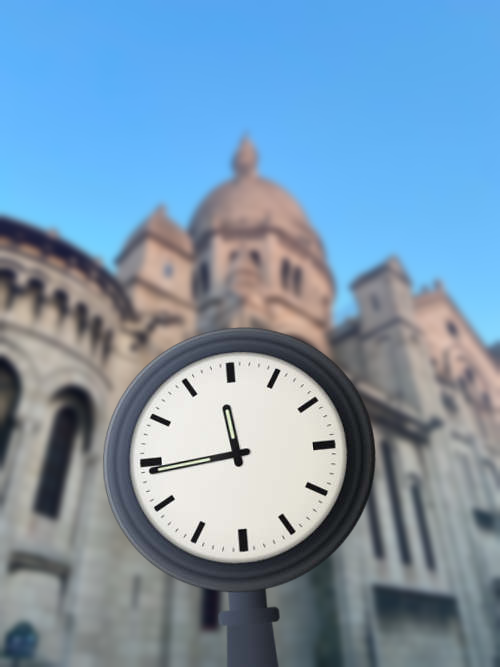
{"hour": 11, "minute": 44}
